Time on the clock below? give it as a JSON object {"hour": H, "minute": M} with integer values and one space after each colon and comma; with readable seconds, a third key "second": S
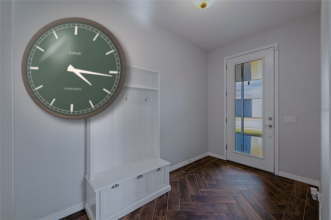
{"hour": 4, "minute": 16}
